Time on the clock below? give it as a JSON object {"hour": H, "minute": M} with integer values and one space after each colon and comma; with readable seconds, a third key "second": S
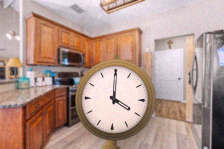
{"hour": 4, "minute": 0}
